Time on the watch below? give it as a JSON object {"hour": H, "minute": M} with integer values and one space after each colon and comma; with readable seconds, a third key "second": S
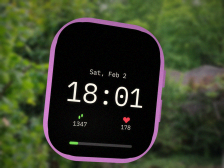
{"hour": 18, "minute": 1}
